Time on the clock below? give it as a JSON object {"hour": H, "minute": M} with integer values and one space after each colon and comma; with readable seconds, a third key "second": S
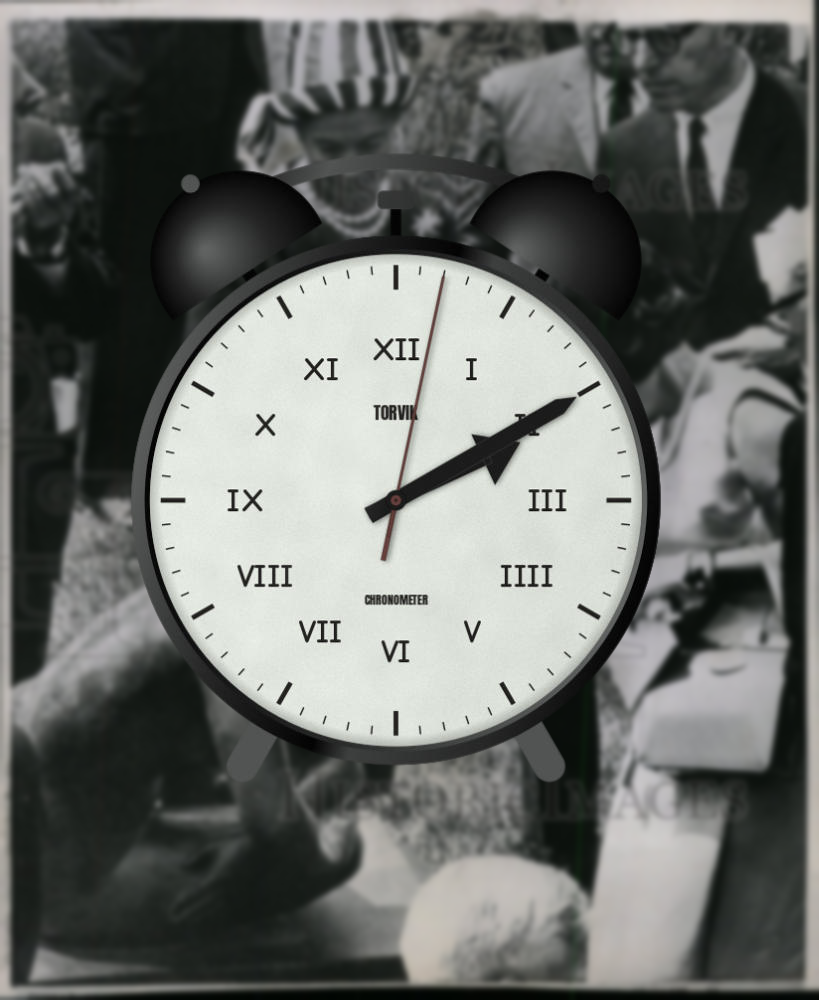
{"hour": 2, "minute": 10, "second": 2}
